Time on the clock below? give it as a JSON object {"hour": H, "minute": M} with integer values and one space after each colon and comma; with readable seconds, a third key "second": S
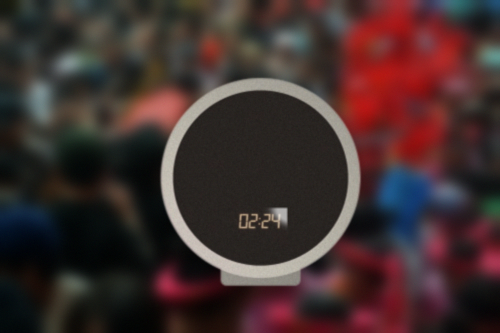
{"hour": 2, "minute": 24}
